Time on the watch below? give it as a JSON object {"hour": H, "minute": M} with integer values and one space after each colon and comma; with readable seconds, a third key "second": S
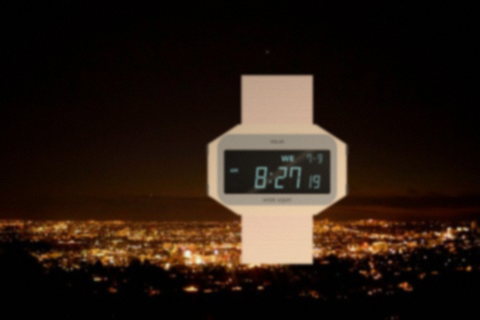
{"hour": 8, "minute": 27, "second": 19}
